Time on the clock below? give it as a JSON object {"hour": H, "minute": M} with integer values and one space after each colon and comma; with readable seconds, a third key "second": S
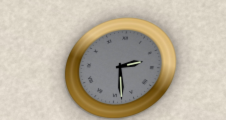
{"hour": 2, "minute": 28}
